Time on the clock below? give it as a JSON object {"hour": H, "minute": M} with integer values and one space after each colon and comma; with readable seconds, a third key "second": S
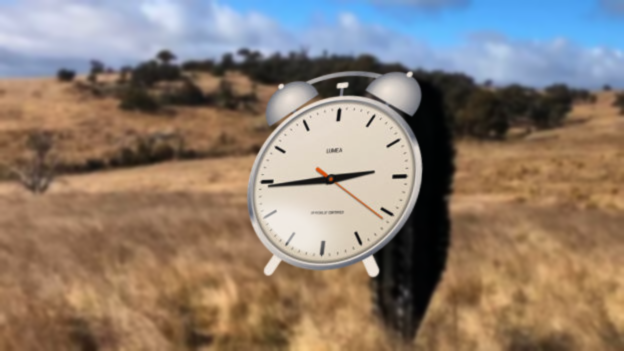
{"hour": 2, "minute": 44, "second": 21}
